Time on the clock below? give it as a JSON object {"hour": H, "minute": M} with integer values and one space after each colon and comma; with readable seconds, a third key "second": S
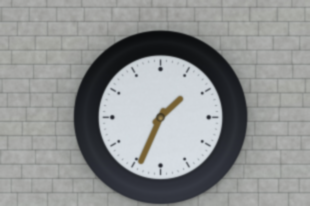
{"hour": 1, "minute": 34}
